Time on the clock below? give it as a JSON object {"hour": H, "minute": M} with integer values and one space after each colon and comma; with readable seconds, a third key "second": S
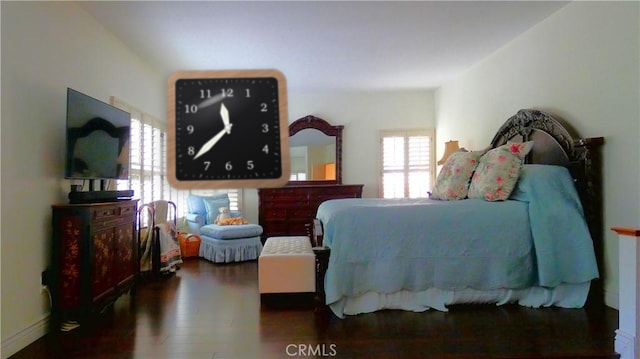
{"hour": 11, "minute": 38}
